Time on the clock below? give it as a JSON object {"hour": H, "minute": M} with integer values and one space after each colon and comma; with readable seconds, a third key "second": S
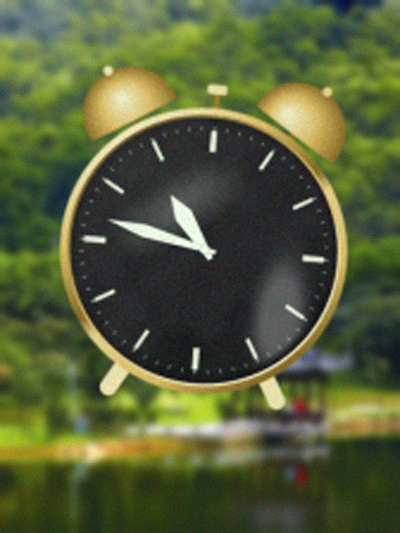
{"hour": 10, "minute": 47}
